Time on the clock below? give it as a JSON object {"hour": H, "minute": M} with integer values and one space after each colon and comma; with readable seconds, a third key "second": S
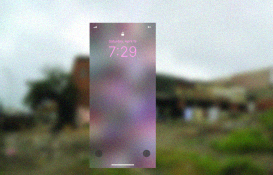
{"hour": 7, "minute": 29}
